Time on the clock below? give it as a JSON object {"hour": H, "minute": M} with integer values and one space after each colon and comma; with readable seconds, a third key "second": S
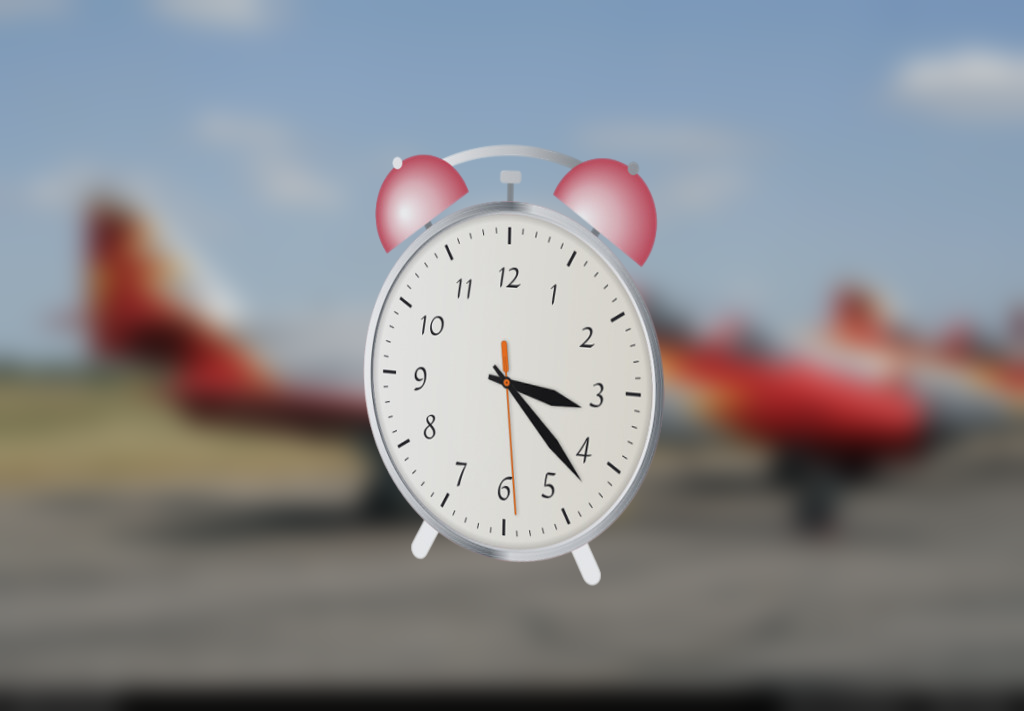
{"hour": 3, "minute": 22, "second": 29}
